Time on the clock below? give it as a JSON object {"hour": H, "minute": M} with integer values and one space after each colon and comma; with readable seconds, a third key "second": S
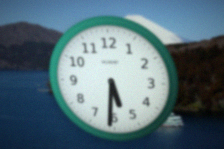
{"hour": 5, "minute": 31}
